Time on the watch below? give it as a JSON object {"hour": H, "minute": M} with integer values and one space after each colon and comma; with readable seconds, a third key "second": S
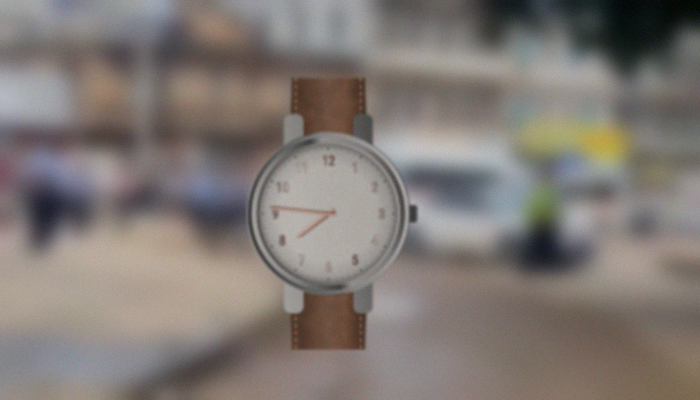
{"hour": 7, "minute": 46}
